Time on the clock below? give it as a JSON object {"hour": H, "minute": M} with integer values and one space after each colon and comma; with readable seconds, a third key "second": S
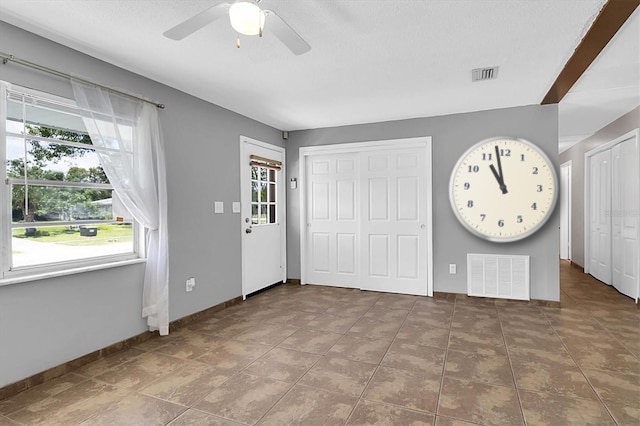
{"hour": 10, "minute": 58}
